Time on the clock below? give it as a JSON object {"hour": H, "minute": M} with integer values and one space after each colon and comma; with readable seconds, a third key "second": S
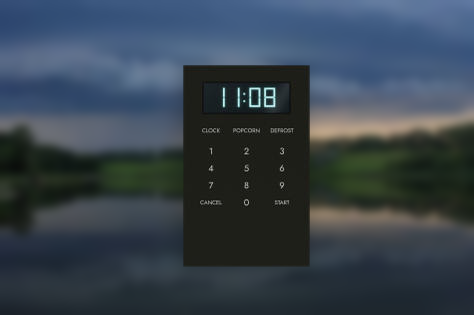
{"hour": 11, "minute": 8}
